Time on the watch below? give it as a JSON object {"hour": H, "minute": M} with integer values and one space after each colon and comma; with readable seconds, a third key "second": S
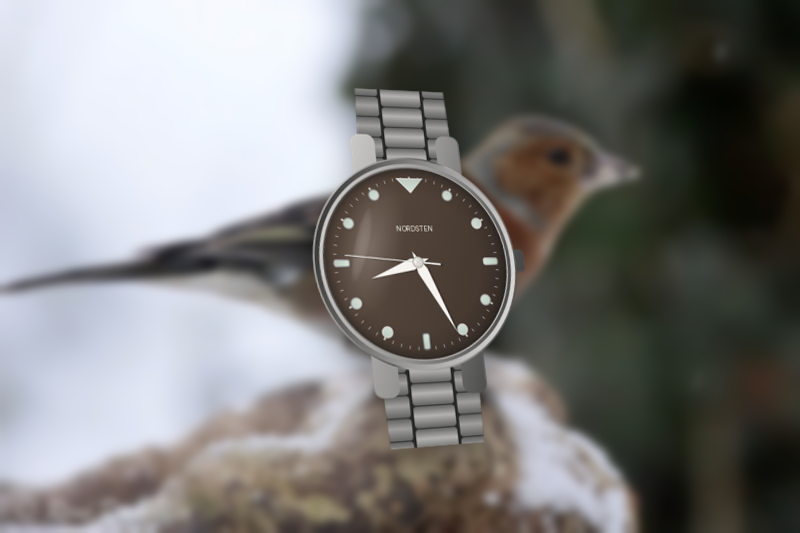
{"hour": 8, "minute": 25, "second": 46}
